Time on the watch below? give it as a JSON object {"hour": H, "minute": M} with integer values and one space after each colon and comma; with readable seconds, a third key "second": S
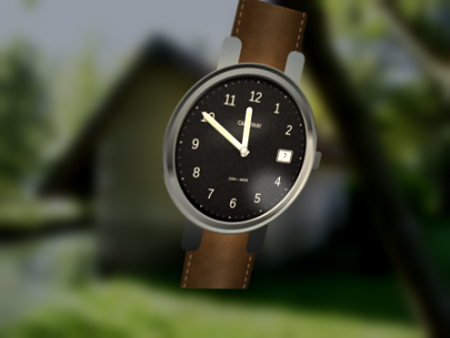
{"hour": 11, "minute": 50}
